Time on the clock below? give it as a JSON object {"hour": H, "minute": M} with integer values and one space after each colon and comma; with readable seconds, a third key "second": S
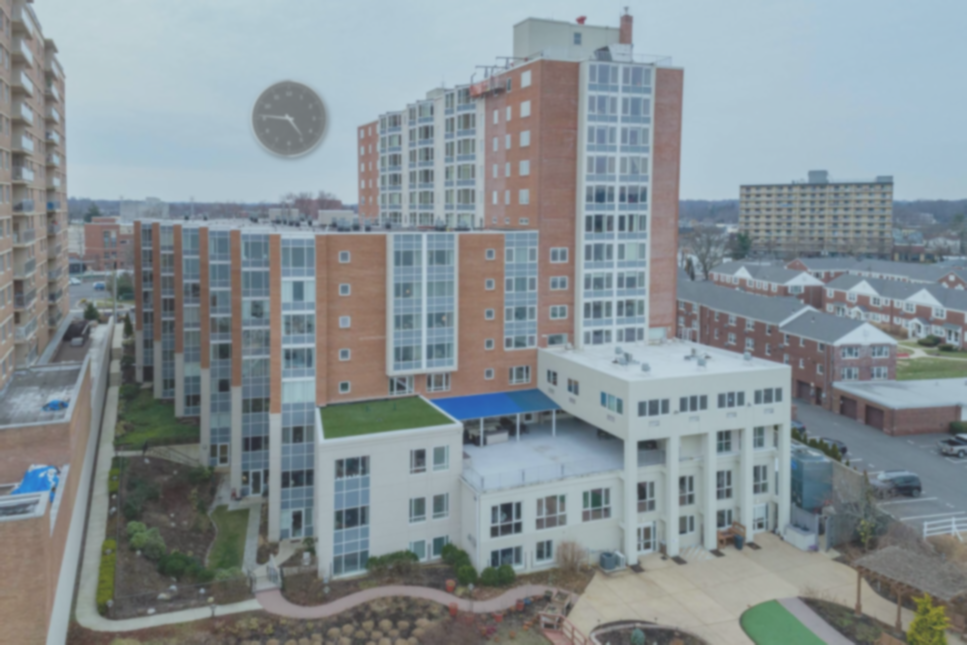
{"hour": 4, "minute": 46}
